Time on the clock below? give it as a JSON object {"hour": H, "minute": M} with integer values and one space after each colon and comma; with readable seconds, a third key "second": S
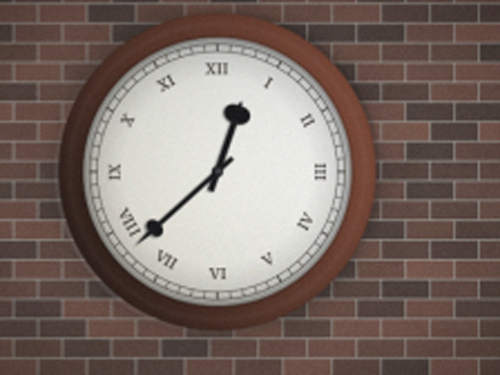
{"hour": 12, "minute": 38}
